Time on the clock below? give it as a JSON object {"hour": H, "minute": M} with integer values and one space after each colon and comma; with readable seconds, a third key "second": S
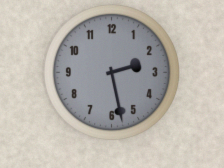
{"hour": 2, "minute": 28}
